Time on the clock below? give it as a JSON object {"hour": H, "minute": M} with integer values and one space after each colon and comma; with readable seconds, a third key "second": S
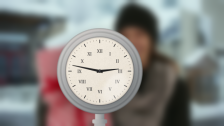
{"hour": 2, "minute": 47}
